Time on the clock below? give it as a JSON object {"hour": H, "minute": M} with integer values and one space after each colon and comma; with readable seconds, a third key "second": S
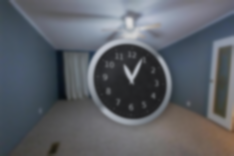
{"hour": 11, "minute": 4}
